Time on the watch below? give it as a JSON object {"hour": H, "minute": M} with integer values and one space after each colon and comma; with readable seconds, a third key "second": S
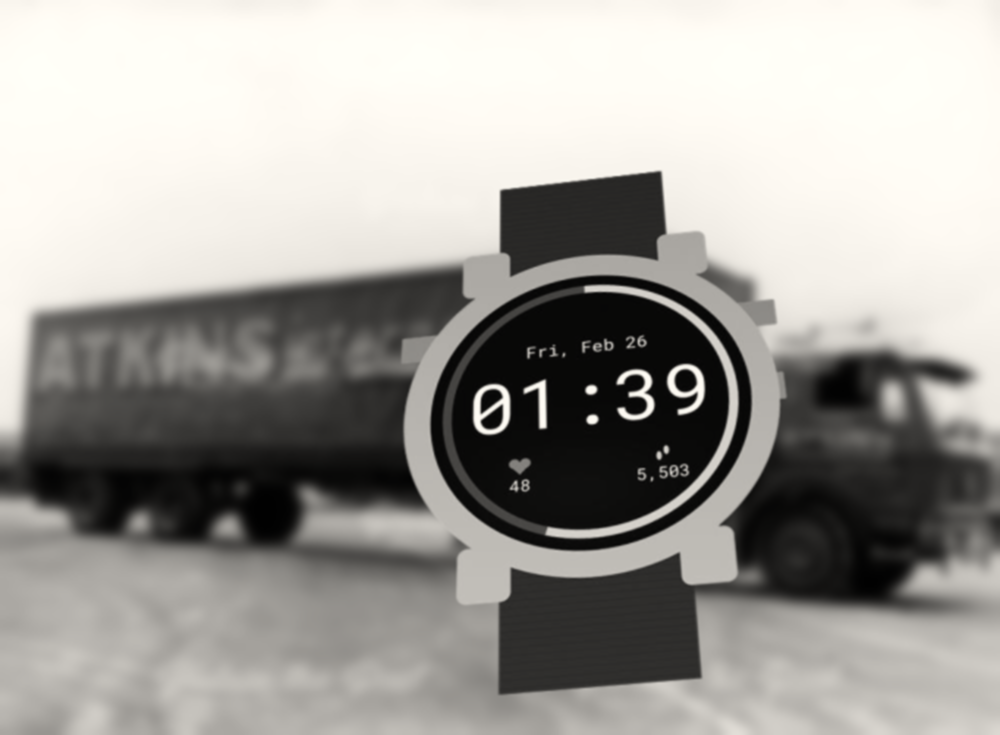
{"hour": 1, "minute": 39}
